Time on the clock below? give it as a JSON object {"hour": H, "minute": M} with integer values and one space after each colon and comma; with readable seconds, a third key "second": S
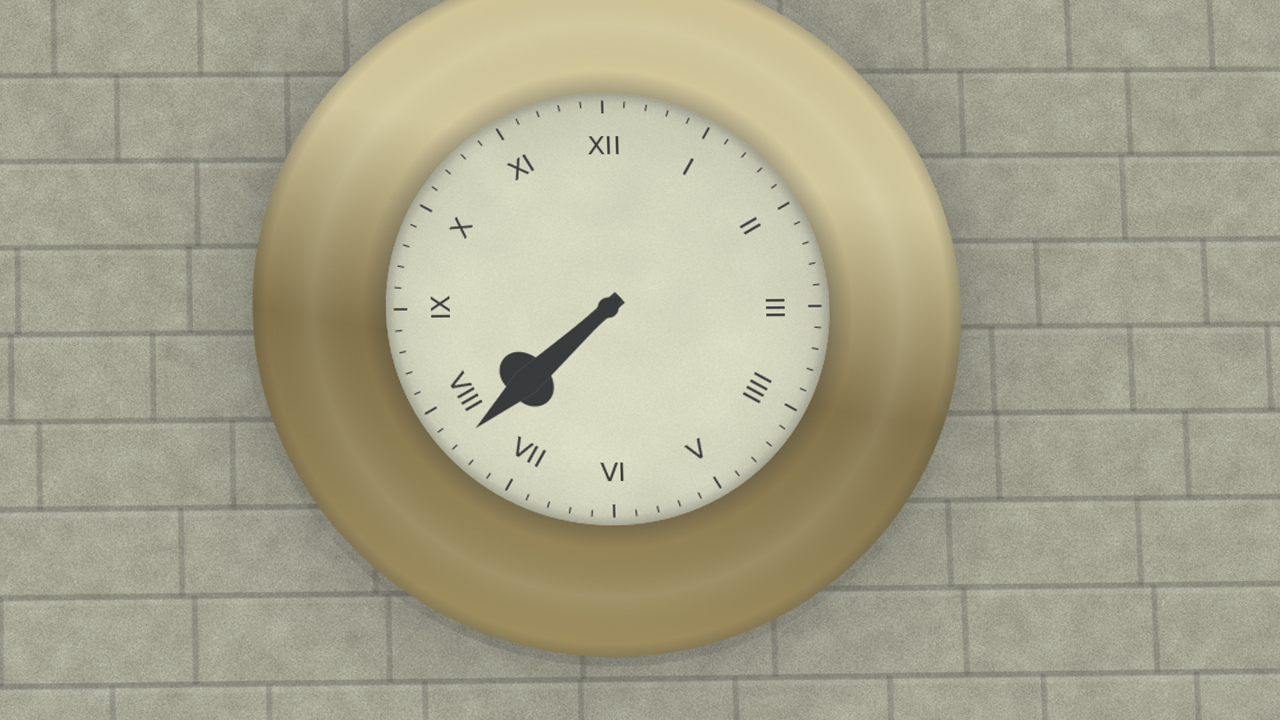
{"hour": 7, "minute": 38}
